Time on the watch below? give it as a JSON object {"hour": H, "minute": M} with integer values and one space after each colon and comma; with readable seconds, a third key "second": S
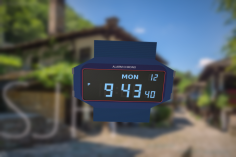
{"hour": 9, "minute": 43, "second": 40}
